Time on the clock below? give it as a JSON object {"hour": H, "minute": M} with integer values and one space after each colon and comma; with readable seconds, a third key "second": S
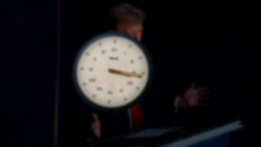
{"hour": 3, "minute": 16}
